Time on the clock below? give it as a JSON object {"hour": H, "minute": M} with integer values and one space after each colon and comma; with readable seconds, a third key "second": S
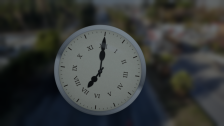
{"hour": 7, "minute": 0}
